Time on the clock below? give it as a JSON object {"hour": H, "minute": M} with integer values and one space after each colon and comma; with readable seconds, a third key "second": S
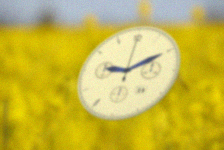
{"hour": 9, "minute": 10}
